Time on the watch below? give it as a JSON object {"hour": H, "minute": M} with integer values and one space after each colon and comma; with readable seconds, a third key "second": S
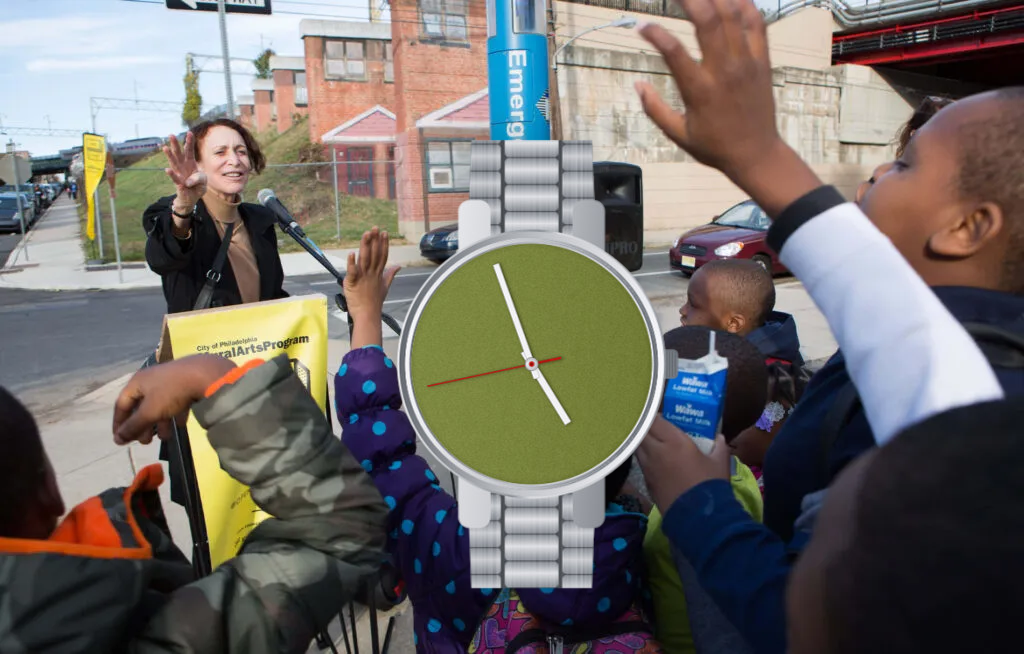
{"hour": 4, "minute": 56, "second": 43}
